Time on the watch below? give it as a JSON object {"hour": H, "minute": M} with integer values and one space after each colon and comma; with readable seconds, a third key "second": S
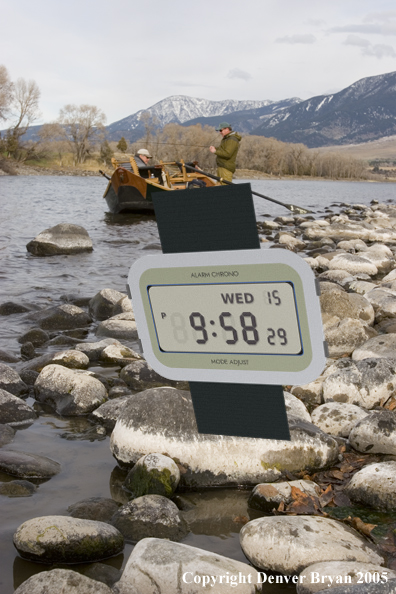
{"hour": 9, "minute": 58, "second": 29}
